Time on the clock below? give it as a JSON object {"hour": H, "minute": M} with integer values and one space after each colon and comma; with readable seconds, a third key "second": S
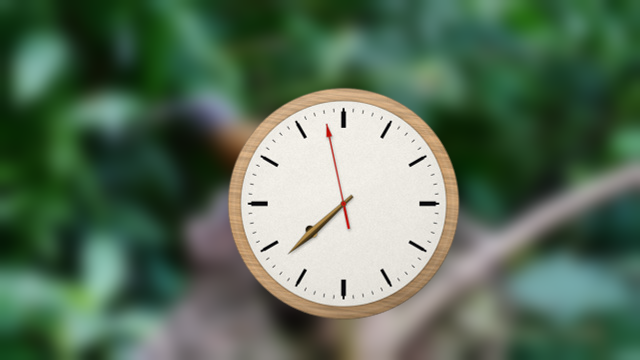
{"hour": 7, "minute": 37, "second": 58}
